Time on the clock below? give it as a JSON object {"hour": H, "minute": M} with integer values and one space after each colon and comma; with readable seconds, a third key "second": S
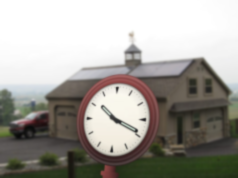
{"hour": 10, "minute": 19}
